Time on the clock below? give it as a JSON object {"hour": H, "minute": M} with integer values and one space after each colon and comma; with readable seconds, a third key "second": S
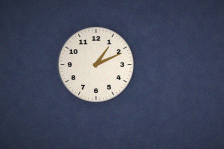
{"hour": 1, "minute": 11}
